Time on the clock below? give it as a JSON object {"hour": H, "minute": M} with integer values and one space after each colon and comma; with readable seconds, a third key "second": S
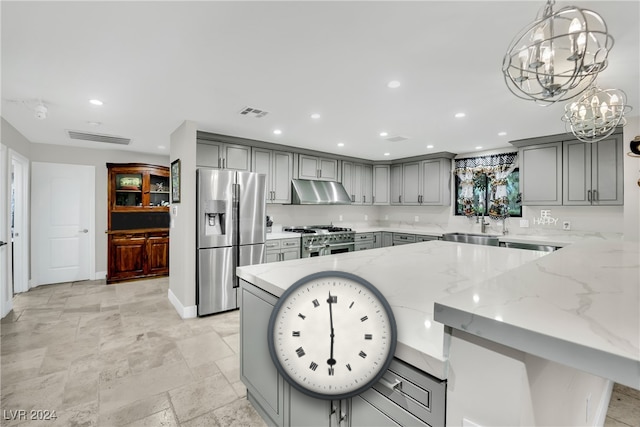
{"hour": 5, "minute": 59}
